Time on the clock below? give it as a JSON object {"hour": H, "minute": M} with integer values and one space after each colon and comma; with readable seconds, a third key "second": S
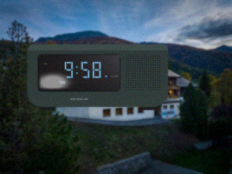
{"hour": 9, "minute": 58}
